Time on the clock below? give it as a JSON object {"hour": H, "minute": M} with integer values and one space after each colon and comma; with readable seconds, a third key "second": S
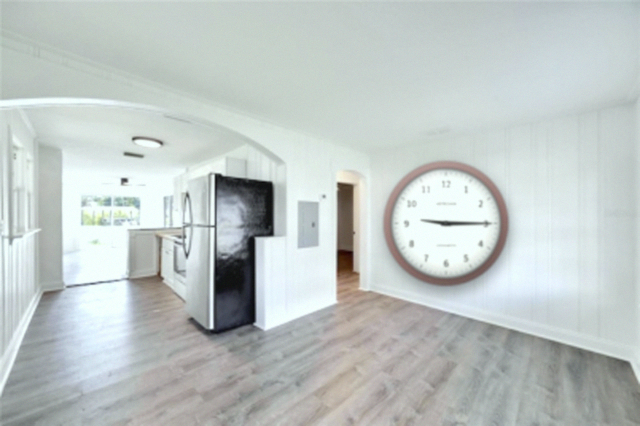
{"hour": 9, "minute": 15}
